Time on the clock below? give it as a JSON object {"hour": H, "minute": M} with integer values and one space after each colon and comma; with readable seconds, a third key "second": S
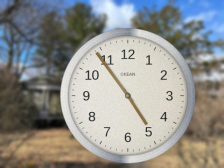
{"hour": 4, "minute": 54}
